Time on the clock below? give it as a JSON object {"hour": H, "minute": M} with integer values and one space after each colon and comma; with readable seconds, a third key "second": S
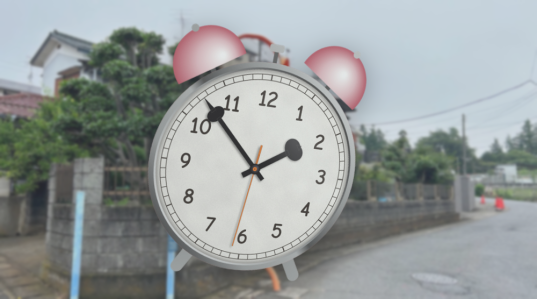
{"hour": 1, "minute": 52, "second": 31}
